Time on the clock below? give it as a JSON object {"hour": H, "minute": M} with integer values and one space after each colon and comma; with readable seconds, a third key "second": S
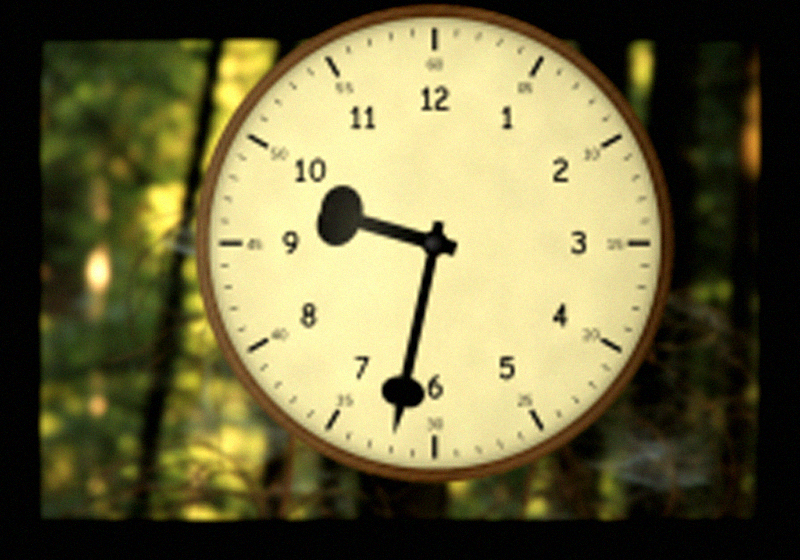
{"hour": 9, "minute": 32}
